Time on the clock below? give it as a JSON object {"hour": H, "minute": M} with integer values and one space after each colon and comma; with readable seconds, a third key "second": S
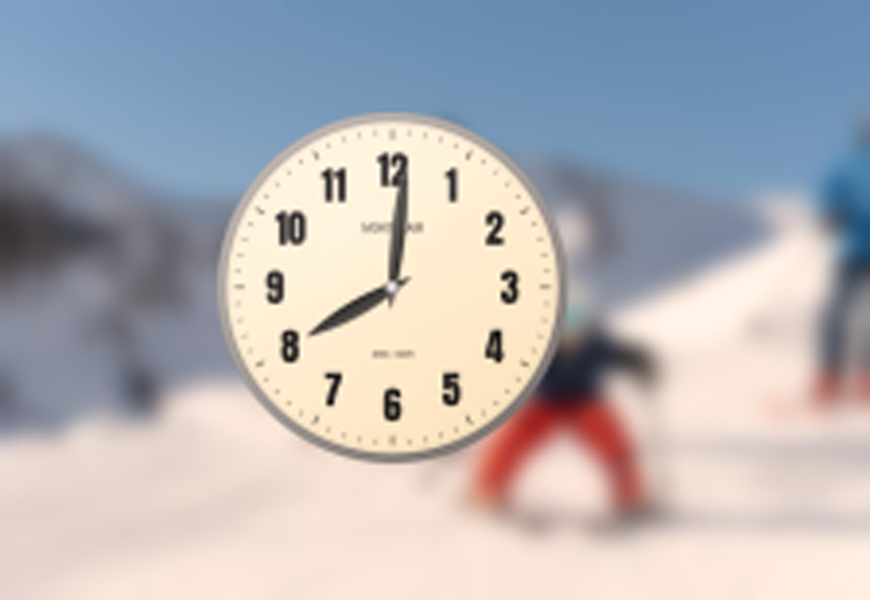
{"hour": 8, "minute": 1}
